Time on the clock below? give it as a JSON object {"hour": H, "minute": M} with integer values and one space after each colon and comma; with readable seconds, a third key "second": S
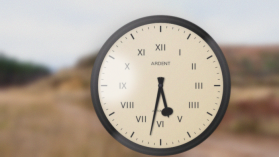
{"hour": 5, "minute": 32}
